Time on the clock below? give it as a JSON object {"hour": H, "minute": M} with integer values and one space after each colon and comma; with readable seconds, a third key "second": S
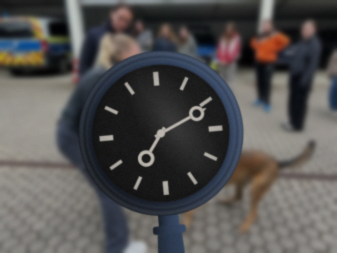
{"hour": 7, "minute": 11}
